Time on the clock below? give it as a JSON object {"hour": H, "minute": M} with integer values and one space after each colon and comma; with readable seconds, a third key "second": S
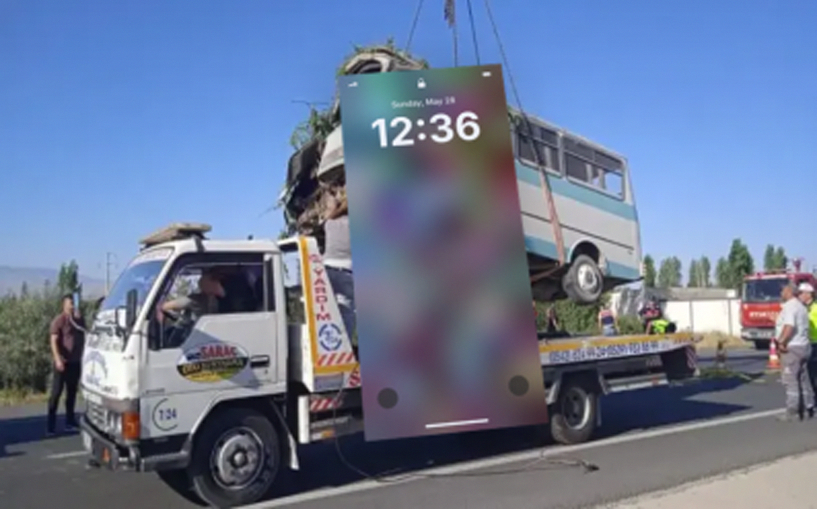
{"hour": 12, "minute": 36}
